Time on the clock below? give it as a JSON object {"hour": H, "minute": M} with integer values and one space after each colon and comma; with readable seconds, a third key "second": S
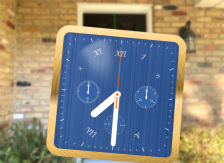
{"hour": 7, "minute": 30}
